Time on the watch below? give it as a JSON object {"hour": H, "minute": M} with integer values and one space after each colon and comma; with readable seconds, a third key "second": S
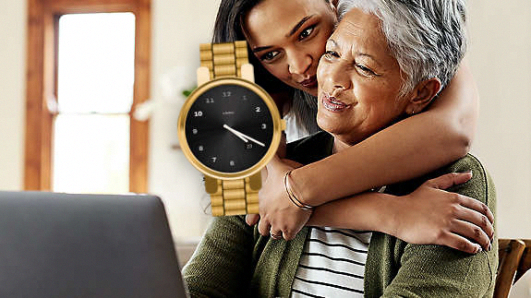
{"hour": 4, "minute": 20}
